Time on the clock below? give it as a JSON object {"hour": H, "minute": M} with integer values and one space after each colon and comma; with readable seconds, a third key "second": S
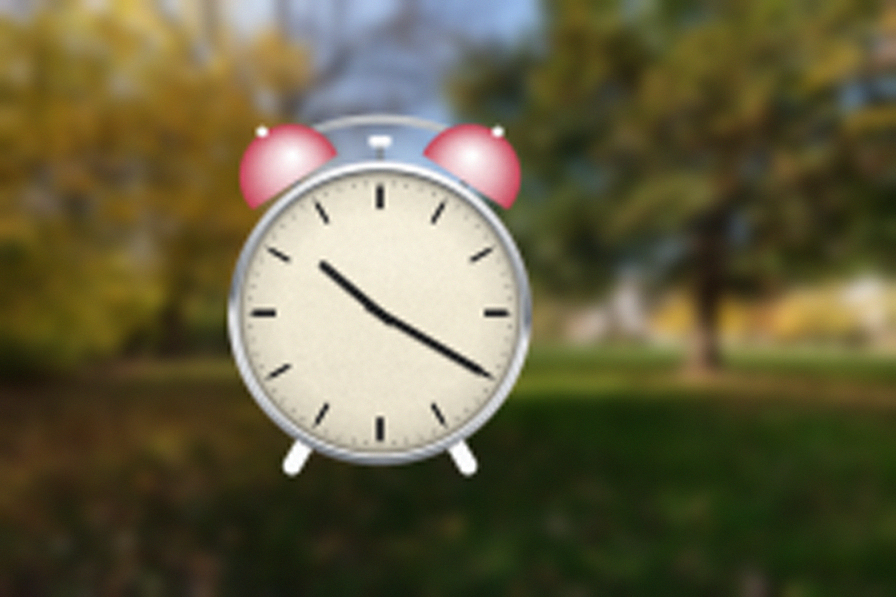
{"hour": 10, "minute": 20}
